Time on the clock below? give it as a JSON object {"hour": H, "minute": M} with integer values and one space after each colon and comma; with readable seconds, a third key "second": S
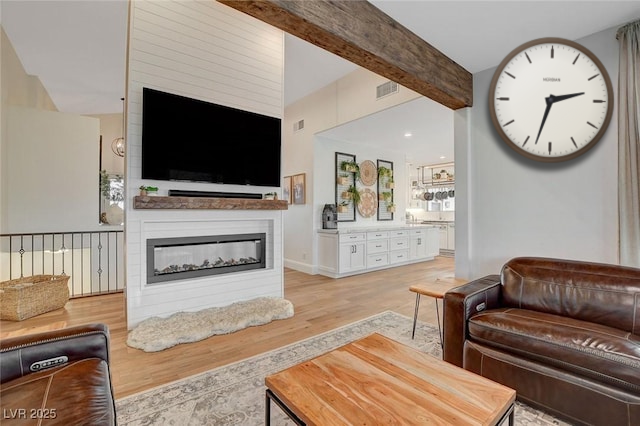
{"hour": 2, "minute": 33}
